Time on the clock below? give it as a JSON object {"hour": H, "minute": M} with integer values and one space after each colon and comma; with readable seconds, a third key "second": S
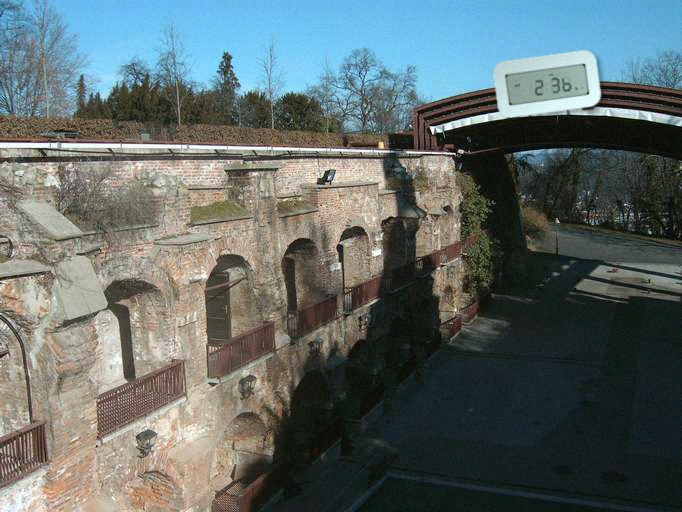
{"hour": 2, "minute": 36}
